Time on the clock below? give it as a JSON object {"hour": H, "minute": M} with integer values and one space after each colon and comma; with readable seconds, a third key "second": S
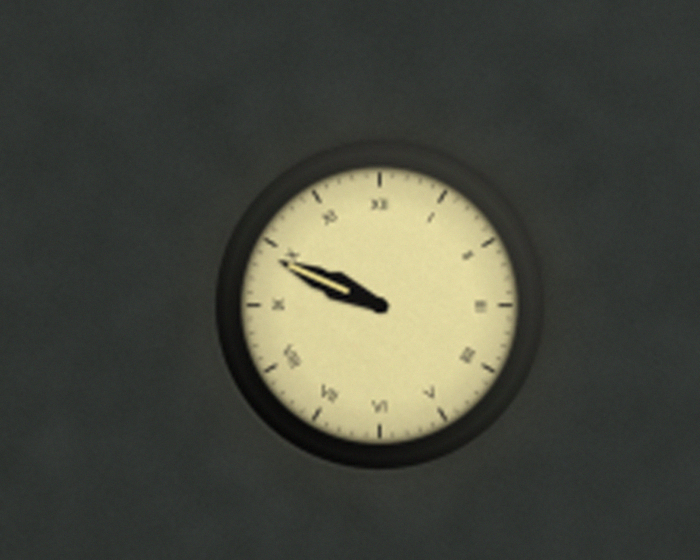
{"hour": 9, "minute": 49}
